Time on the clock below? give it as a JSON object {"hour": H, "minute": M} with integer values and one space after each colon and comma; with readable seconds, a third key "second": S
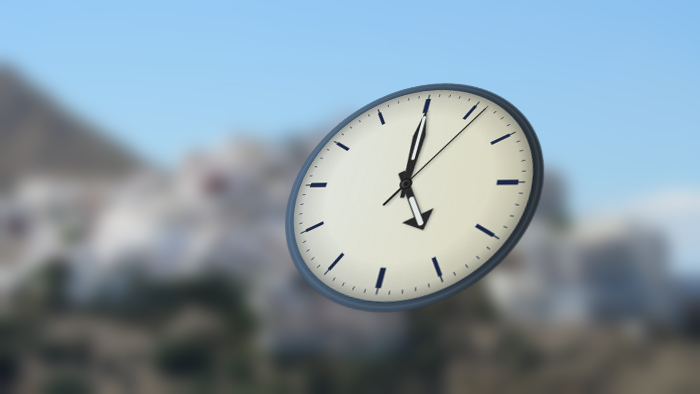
{"hour": 5, "minute": 0, "second": 6}
